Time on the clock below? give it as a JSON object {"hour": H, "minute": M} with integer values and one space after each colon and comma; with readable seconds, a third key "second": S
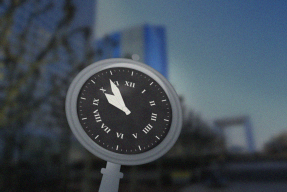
{"hour": 9, "minute": 54}
